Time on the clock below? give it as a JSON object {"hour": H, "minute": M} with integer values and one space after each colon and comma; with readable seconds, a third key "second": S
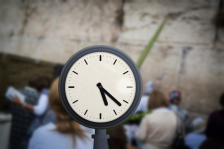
{"hour": 5, "minute": 22}
